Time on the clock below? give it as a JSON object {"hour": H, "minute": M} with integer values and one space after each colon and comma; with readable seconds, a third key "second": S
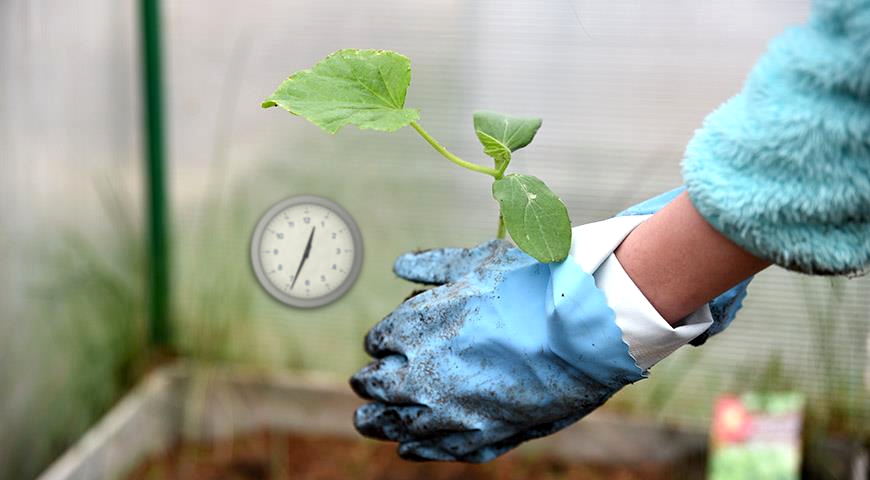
{"hour": 12, "minute": 34}
